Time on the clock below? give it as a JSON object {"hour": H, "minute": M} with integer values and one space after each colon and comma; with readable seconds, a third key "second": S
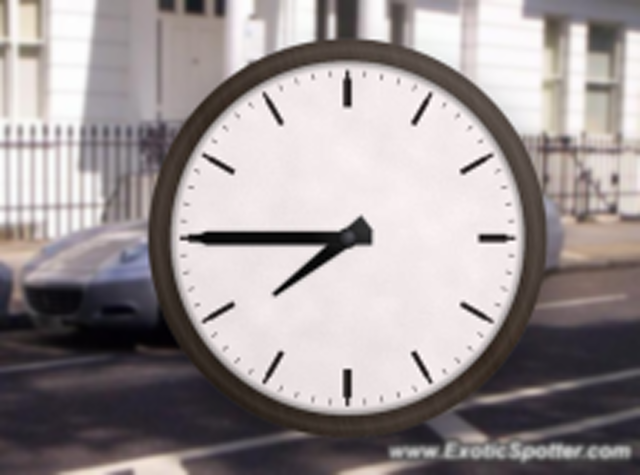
{"hour": 7, "minute": 45}
